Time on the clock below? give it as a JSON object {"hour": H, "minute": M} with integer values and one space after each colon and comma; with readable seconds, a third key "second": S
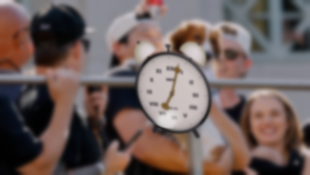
{"hour": 7, "minute": 3}
